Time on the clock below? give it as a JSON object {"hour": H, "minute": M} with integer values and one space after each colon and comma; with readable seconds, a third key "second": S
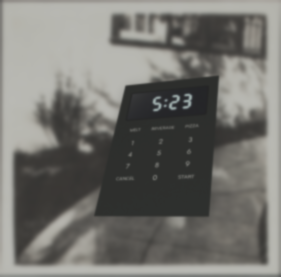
{"hour": 5, "minute": 23}
